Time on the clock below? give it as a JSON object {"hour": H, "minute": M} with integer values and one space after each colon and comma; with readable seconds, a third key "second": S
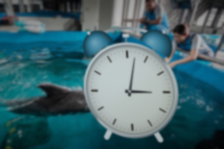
{"hour": 3, "minute": 2}
